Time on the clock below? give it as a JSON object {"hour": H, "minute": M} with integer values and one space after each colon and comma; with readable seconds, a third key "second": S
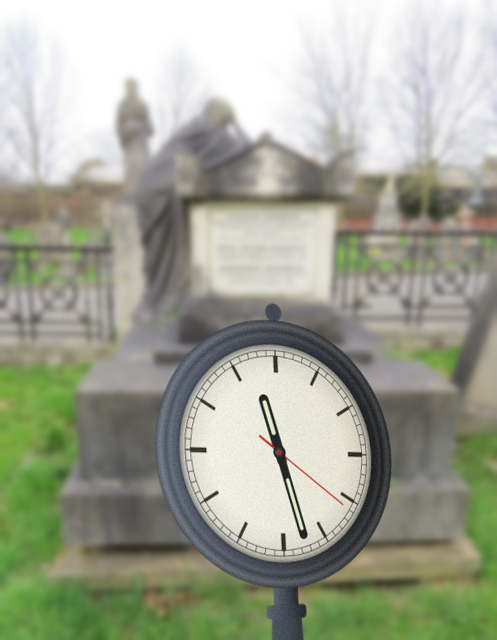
{"hour": 11, "minute": 27, "second": 21}
